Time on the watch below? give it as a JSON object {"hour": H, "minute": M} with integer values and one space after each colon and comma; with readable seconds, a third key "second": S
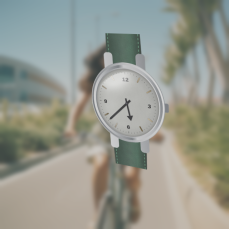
{"hour": 5, "minute": 38}
